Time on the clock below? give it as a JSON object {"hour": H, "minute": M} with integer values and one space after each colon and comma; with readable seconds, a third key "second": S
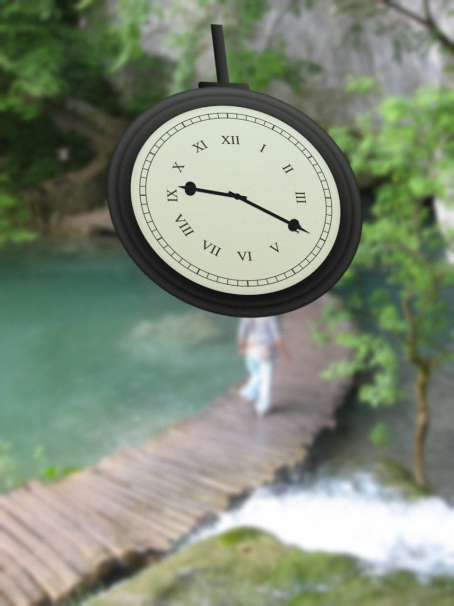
{"hour": 9, "minute": 20}
